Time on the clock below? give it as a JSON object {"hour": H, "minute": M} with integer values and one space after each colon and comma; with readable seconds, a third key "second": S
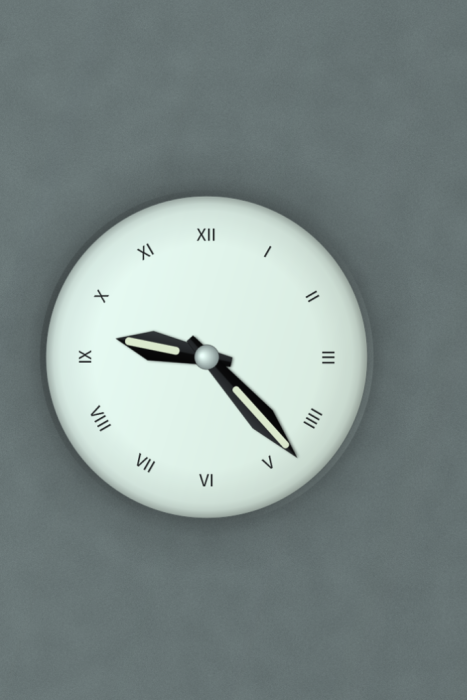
{"hour": 9, "minute": 23}
